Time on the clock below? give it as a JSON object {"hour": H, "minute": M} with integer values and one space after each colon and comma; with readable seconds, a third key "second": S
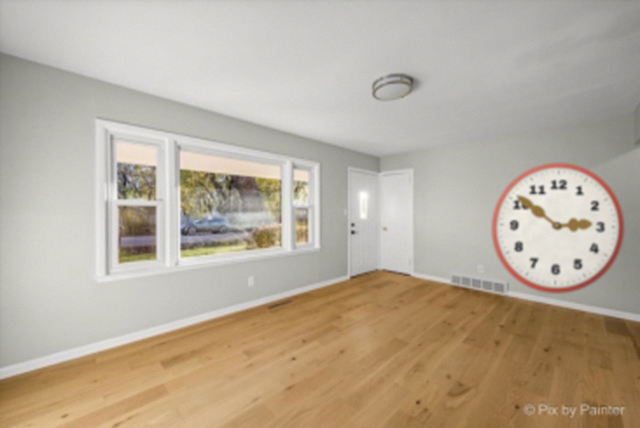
{"hour": 2, "minute": 51}
